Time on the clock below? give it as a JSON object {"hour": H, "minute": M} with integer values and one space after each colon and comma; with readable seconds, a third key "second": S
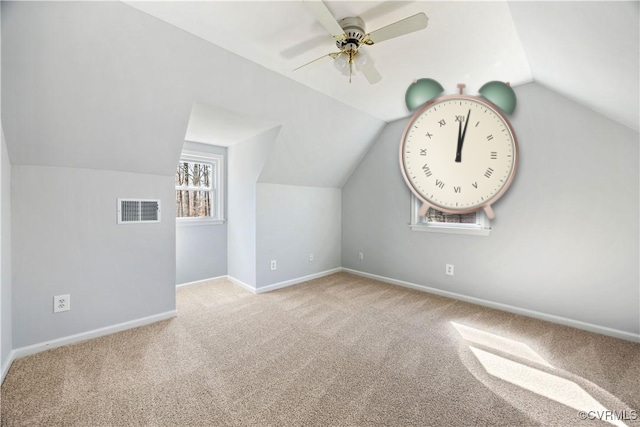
{"hour": 12, "minute": 2}
